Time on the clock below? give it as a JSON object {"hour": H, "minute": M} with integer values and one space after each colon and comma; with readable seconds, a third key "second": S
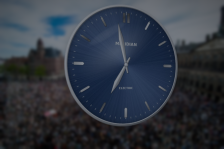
{"hour": 6, "minute": 58}
